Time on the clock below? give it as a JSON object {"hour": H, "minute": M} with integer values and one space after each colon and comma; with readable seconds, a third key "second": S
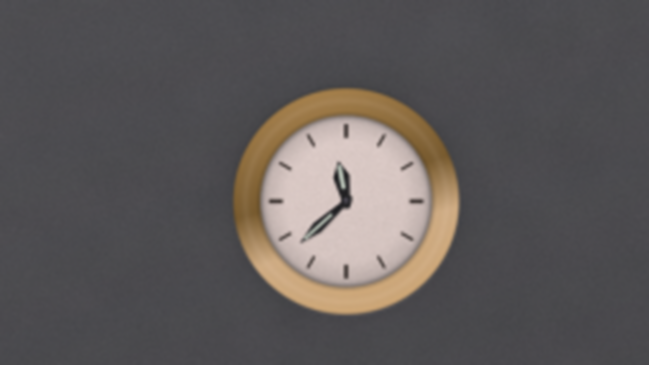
{"hour": 11, "minute": 38}
